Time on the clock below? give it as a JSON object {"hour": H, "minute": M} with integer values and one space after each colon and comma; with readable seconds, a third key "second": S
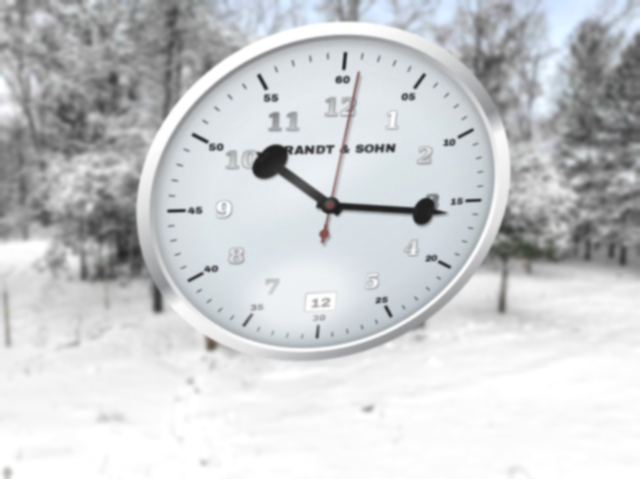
{"hour": 10, "minute": 16, "second": 1}
